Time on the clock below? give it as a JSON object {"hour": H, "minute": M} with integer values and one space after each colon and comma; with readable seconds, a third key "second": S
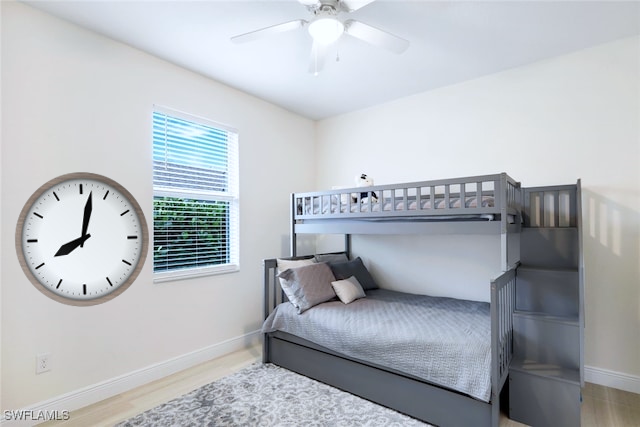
{"hour": 8, "minute": 2}
